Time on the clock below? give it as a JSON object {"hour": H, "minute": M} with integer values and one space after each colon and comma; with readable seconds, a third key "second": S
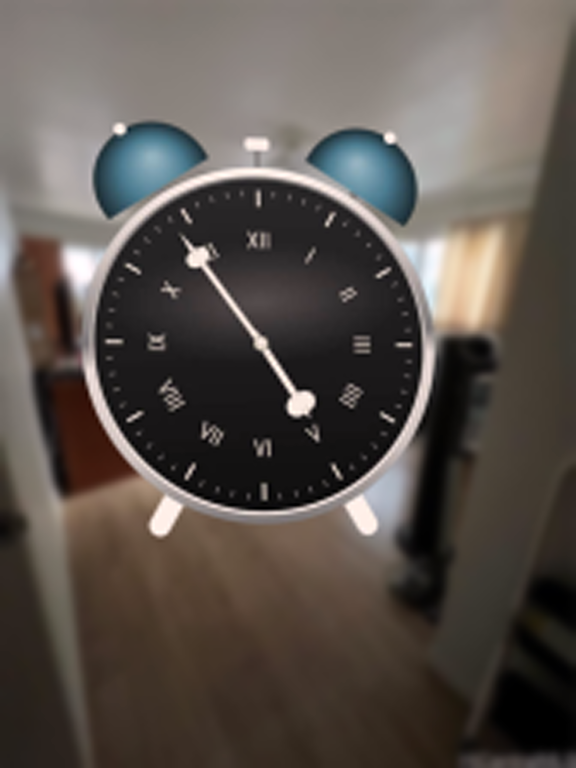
{"hour": 4, "minute": 54}
